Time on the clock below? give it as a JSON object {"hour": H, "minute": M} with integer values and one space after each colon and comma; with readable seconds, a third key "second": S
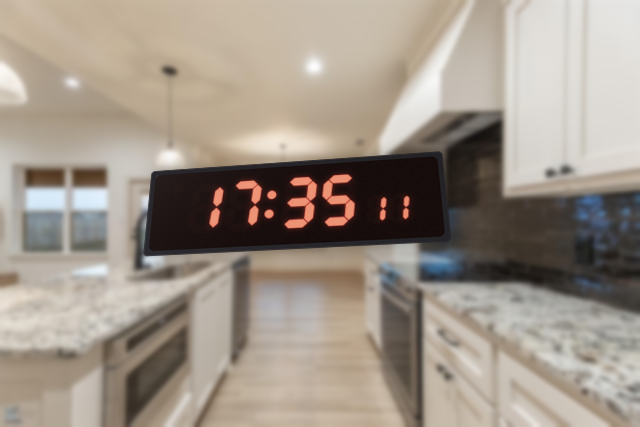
{"hour": 17, "minute": 35, "second": 11}
